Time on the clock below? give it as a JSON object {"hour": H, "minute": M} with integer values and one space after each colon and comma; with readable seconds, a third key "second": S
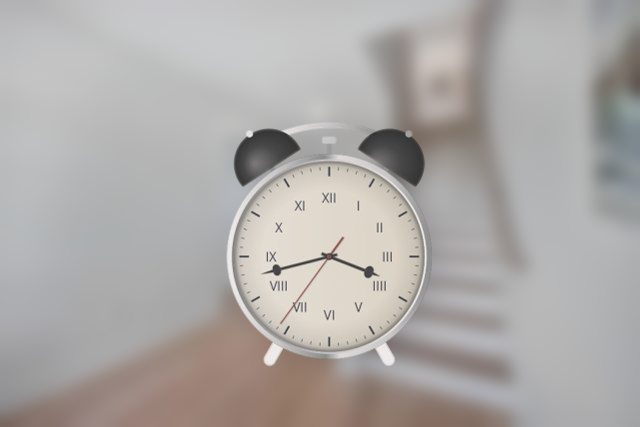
{"hour": 3, "minute": 42, "second": 36}
